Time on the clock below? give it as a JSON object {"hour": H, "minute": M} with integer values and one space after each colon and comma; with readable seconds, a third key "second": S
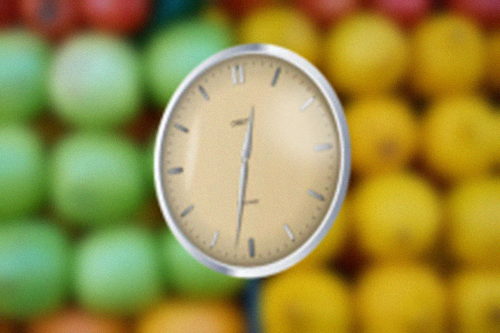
{"hour": 12, "minute": 32}
